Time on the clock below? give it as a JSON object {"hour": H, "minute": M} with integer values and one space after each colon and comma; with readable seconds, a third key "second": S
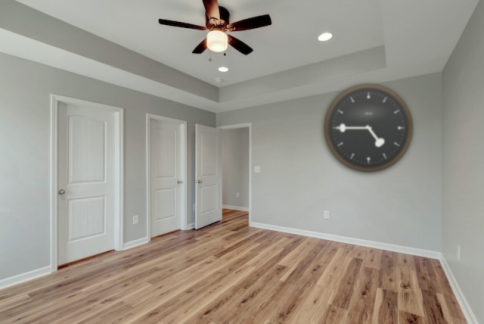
{"hour": 4, "minute": 45}
